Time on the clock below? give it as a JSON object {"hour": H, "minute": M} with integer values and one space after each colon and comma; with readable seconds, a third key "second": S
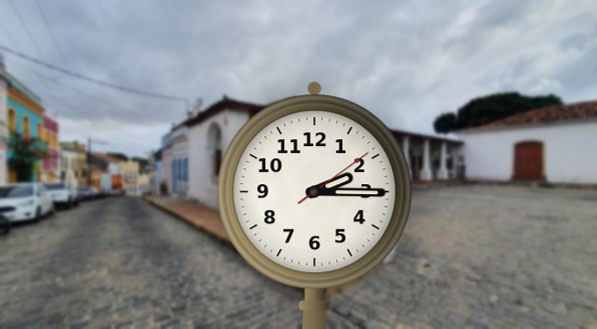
{"hour": 2, "minute": 15, "second": 9}
